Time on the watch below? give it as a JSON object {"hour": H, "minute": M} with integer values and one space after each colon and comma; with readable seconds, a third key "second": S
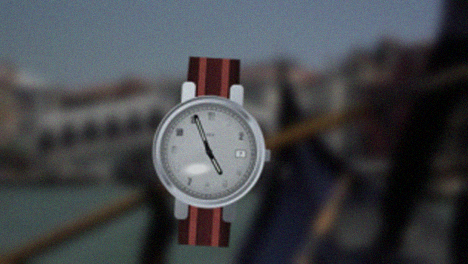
{"hour": 4, "minute": 56}
